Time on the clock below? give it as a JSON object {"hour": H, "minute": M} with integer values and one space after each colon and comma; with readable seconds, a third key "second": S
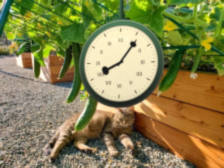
{"hour": 8, "minute": 6}
